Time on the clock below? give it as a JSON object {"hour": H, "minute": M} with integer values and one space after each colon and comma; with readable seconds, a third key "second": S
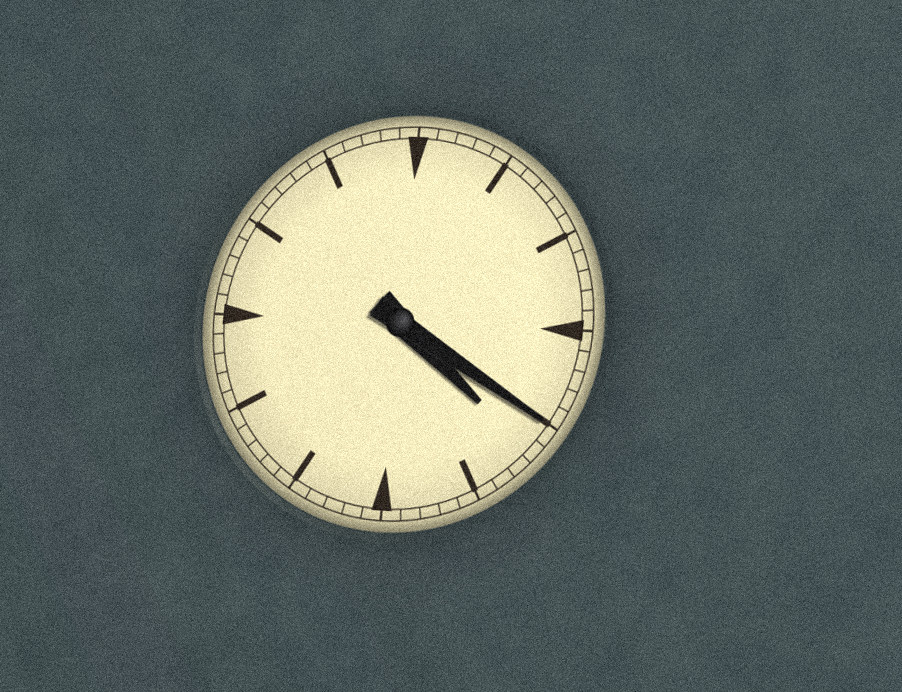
{"hour": 4, "minute": 20}
